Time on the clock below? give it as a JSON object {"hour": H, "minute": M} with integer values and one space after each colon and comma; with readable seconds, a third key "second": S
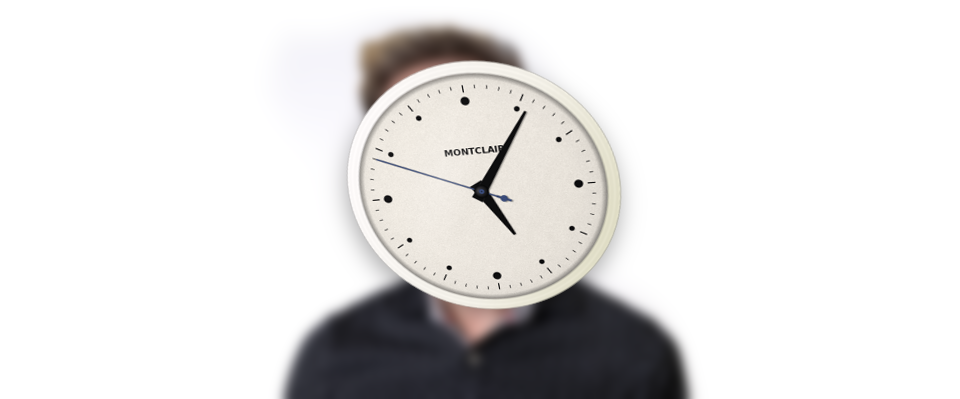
{"hour": 5, "minute": 5, "second": 49}
